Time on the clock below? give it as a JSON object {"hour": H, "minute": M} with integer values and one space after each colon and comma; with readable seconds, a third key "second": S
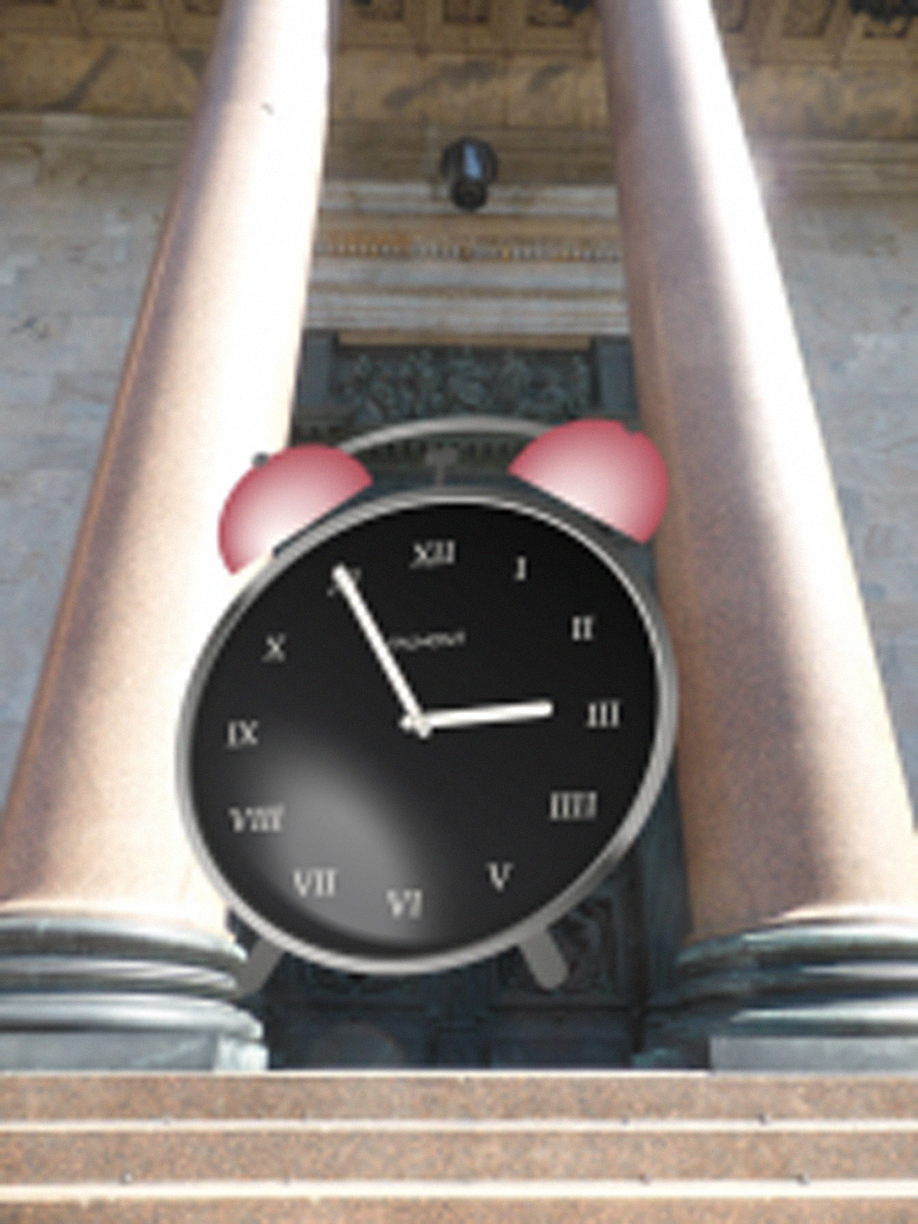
{"hour": 2, "minute": 55}
